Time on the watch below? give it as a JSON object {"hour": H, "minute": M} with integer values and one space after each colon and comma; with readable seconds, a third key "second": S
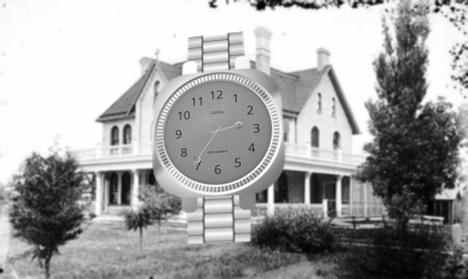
{"hour": 2, "minute": 36}
